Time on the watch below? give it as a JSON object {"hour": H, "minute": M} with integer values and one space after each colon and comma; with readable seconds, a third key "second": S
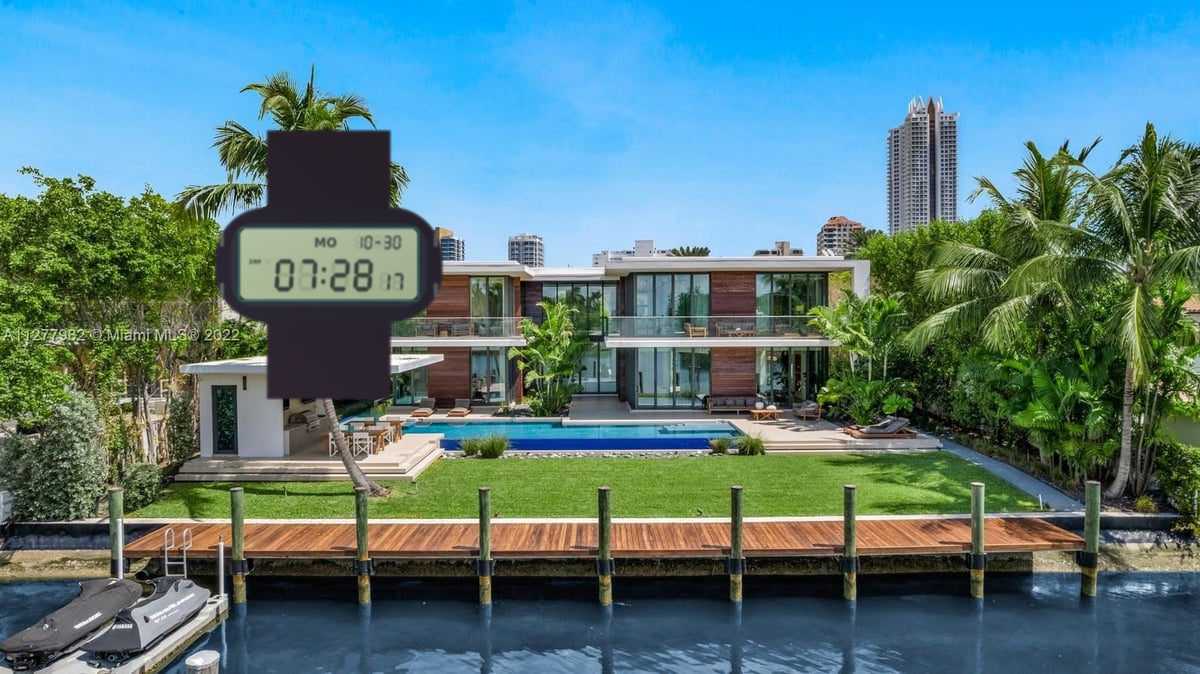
{"hour": 7, "minute": 28, "second": 17}
